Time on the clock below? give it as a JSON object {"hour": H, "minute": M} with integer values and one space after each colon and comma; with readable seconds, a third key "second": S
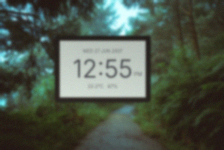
{"hour": 12, "minute": 55}
